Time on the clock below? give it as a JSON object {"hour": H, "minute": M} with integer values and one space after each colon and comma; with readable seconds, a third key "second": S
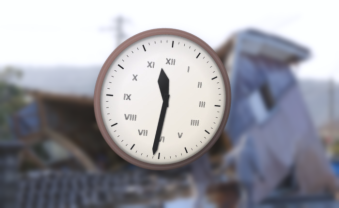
{"hour": 11, "minute": 31}
